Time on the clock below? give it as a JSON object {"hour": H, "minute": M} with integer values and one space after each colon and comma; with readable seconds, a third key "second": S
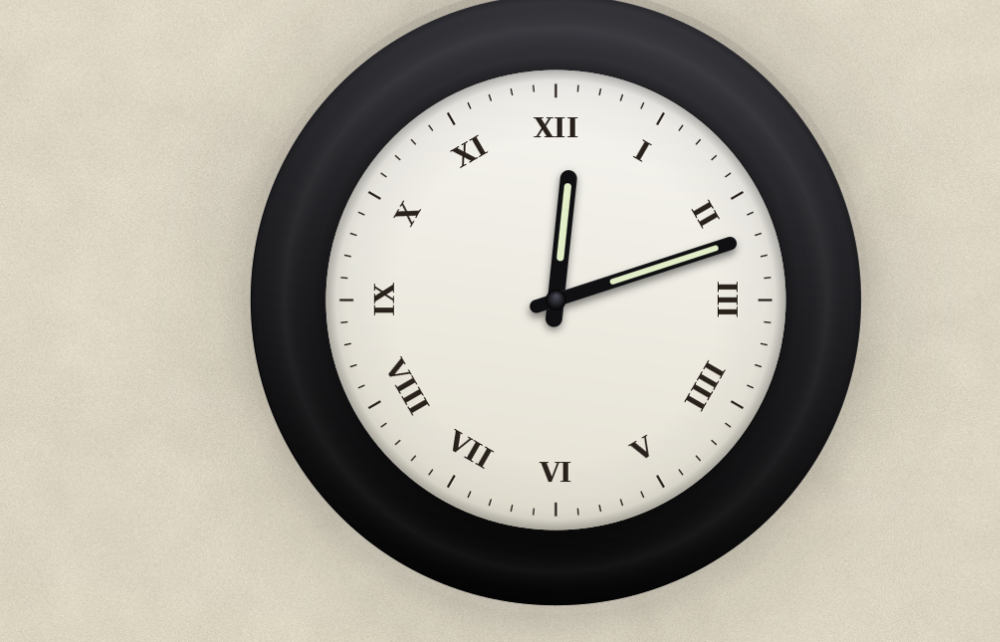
{"hour": 12, "minute": 12}
